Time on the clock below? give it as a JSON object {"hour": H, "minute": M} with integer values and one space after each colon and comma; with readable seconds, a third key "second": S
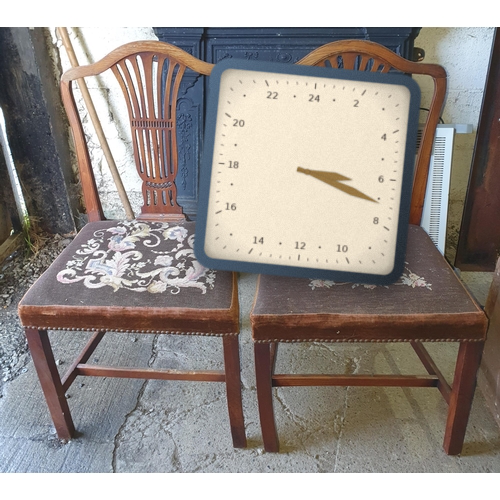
{"hour": 6, "minute": 18}
